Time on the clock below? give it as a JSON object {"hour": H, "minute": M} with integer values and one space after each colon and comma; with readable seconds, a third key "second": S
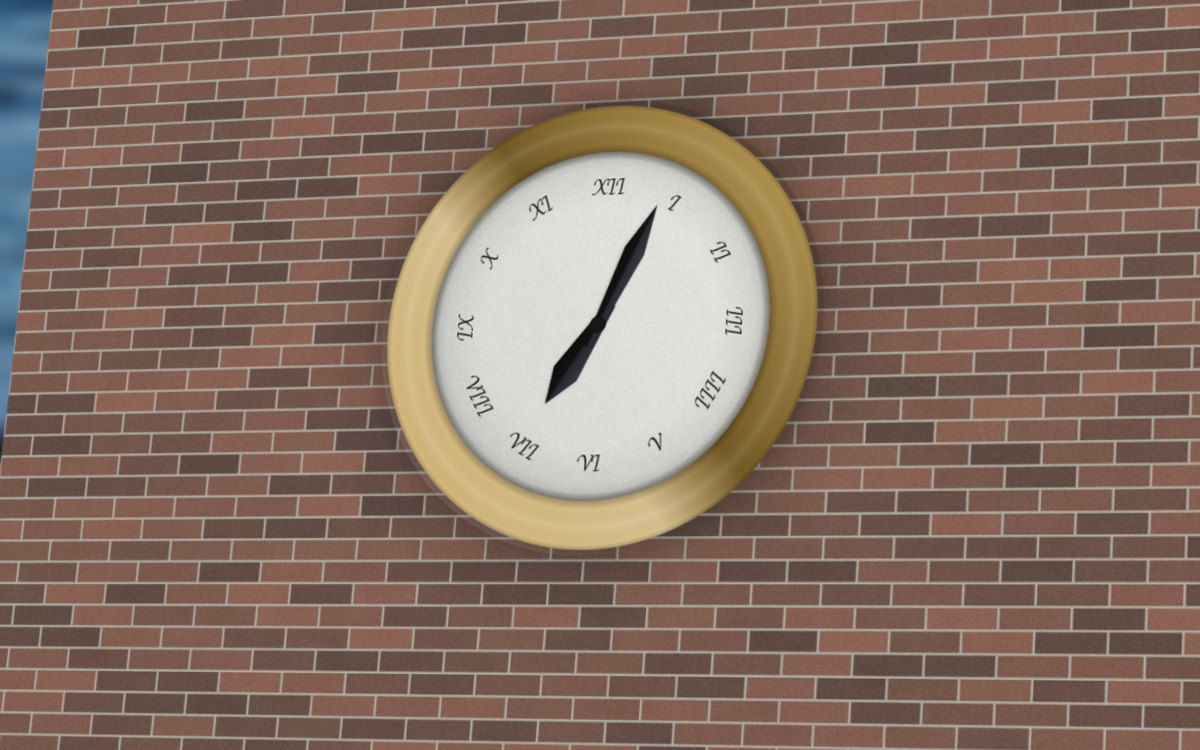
{"hour": 7, "minute": 4}
